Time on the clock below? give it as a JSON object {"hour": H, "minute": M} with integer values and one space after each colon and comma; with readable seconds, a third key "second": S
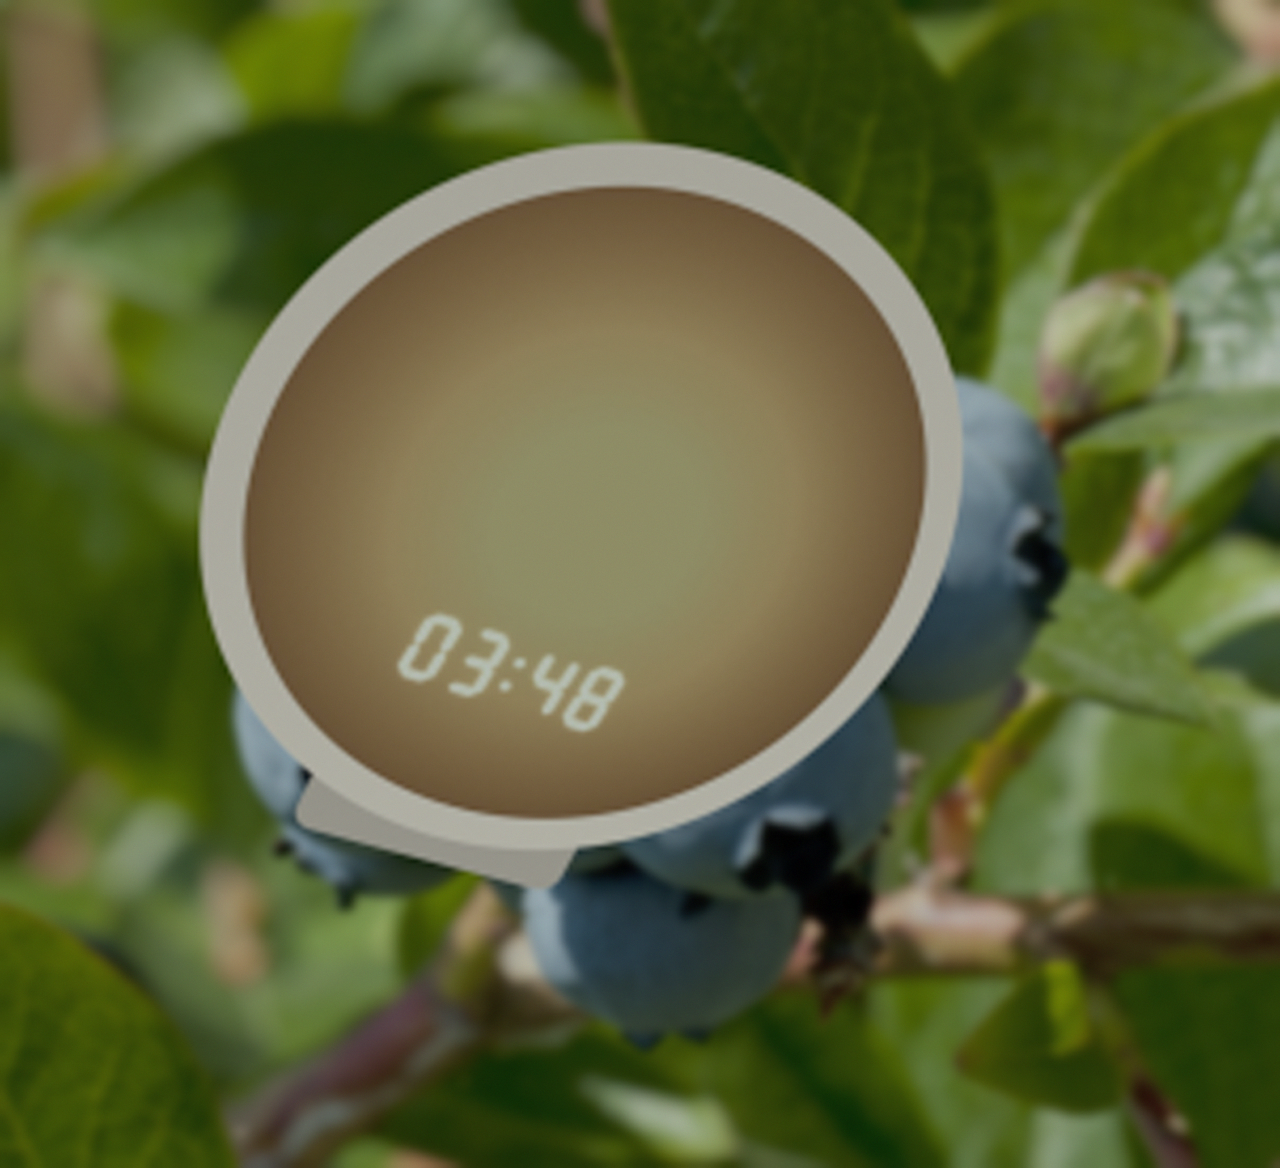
{"hour": 3, "minute": 48}
